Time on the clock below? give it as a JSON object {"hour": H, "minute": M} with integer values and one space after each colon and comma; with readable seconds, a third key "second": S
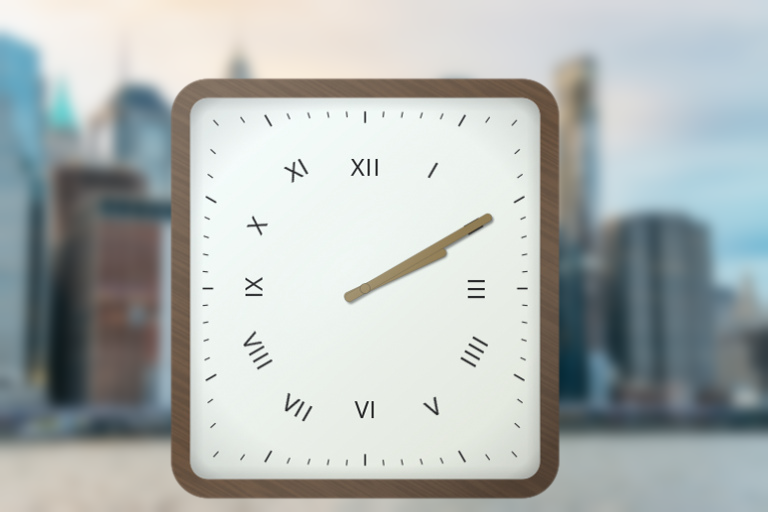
{"hour": 2, "minute": 10}
